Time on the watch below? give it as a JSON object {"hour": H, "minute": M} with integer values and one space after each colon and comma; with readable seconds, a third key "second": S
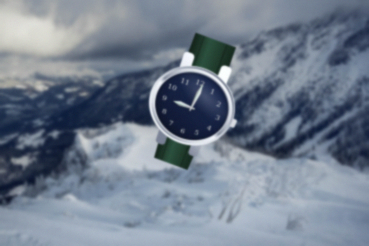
{"hour": 9, "minute": 1}
